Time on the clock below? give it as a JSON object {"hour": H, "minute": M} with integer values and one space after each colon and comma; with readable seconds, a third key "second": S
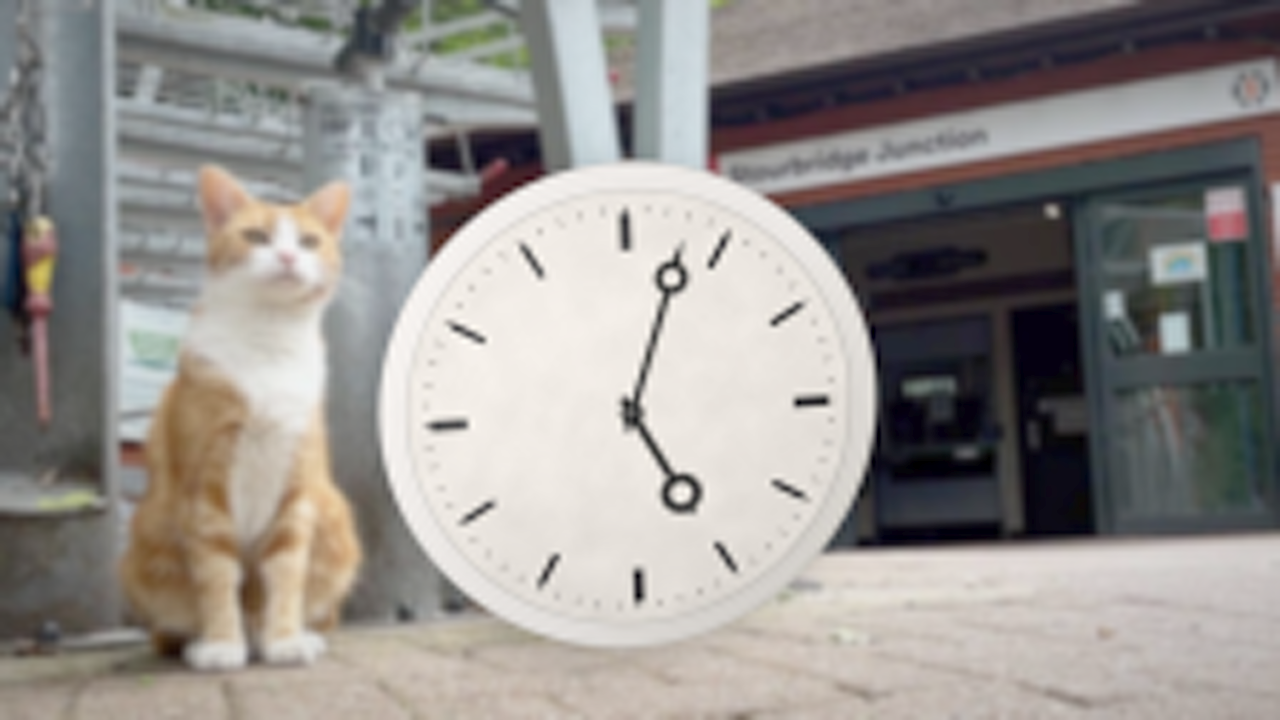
{"hour": 5, "minute": 3}
